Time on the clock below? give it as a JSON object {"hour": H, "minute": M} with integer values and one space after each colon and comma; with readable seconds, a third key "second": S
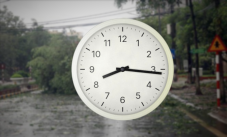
{"hour": 8, "minute": 16}
